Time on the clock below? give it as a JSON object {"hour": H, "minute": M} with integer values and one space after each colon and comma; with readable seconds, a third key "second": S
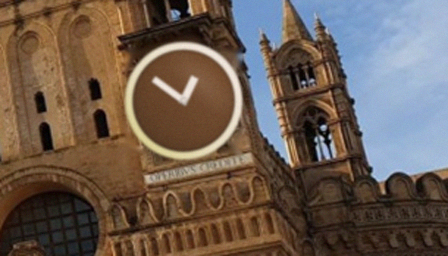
{"hour": 12, "minute": 51}
